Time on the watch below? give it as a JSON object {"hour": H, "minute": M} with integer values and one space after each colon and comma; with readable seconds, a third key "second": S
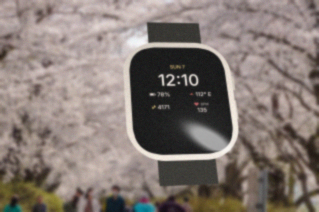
{"hour": 12, "minute": 10}
